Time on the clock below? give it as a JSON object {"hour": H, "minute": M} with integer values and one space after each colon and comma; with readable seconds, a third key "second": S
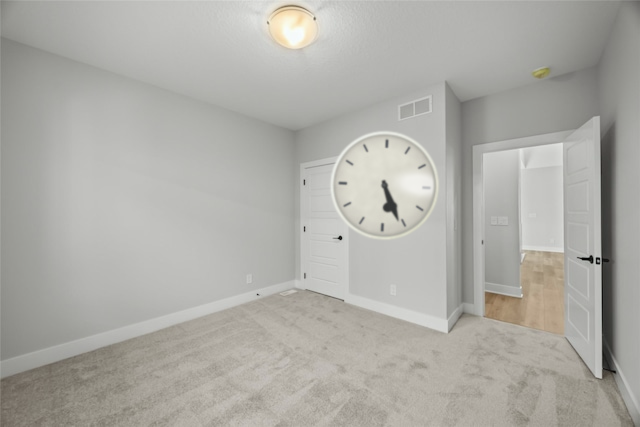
{"hour": 5, "minute": 26}
